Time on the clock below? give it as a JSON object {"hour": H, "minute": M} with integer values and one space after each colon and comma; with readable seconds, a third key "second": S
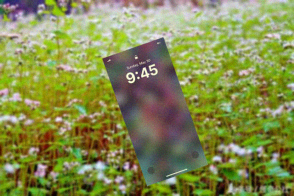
{"hour": 9, "minute": 45}
